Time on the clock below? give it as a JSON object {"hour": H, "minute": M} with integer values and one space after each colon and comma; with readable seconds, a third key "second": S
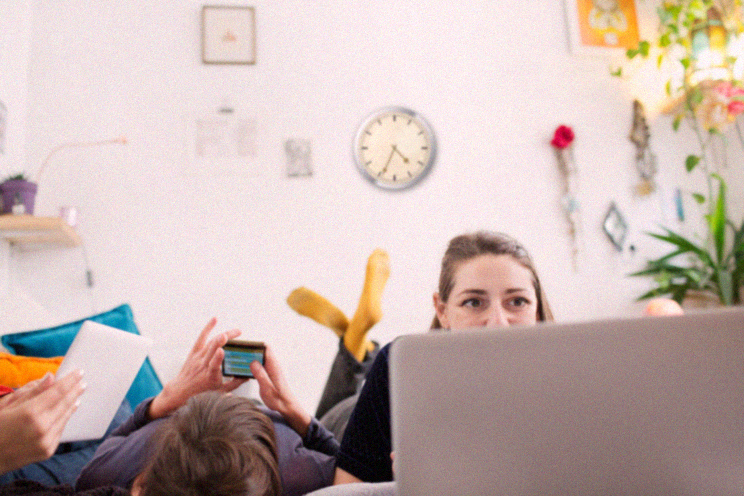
{"hour": 4, "minute": 34}
